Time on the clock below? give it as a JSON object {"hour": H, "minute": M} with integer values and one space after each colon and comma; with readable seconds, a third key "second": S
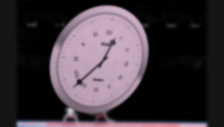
{"hour": 12, "minute": 37}
